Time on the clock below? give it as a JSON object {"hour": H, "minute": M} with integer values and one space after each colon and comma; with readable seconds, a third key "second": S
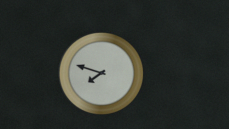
{"hour": 7, "minute": 48}
